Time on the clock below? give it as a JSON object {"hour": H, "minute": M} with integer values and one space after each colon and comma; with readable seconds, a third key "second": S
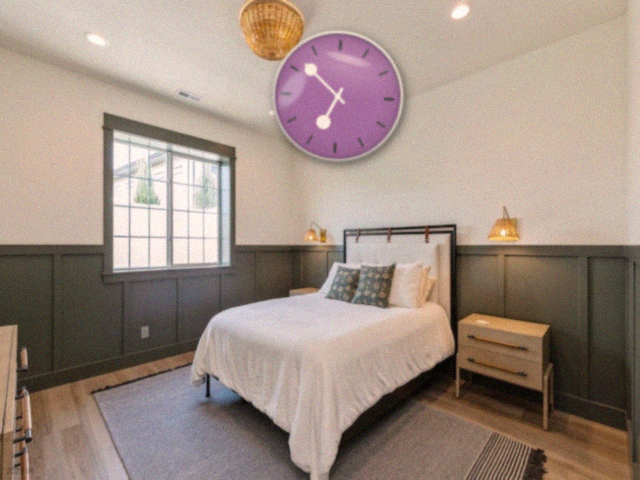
{"hour": 6, "minute": 52}
